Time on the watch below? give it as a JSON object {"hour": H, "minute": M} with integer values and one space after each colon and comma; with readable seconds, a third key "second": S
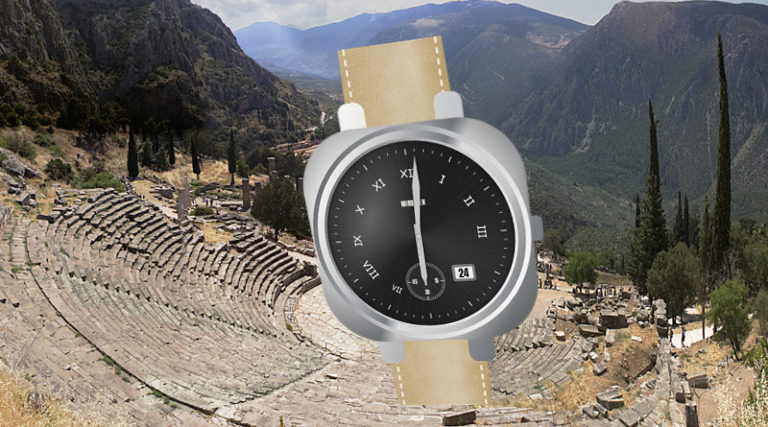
{"hour": 6, "minute": 1}
